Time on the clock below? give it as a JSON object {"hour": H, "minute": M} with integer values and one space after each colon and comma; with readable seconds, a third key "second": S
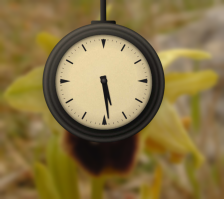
{"hour": 5, "minute": 29}
